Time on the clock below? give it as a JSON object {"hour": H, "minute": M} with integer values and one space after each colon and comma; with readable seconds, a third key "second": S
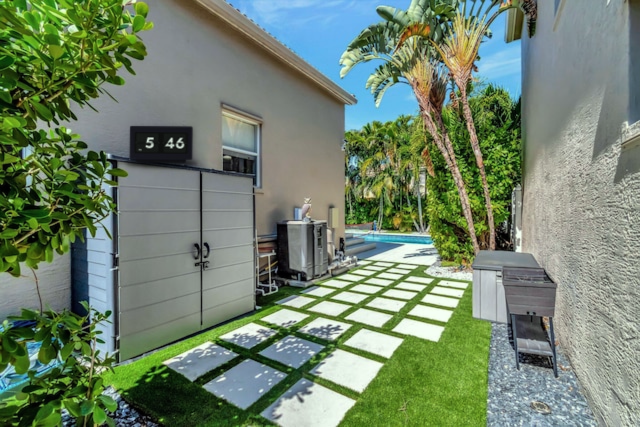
{"hour": 5, "minute": 46}
